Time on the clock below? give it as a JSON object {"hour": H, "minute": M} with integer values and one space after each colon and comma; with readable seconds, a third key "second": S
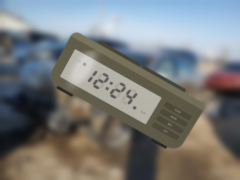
{"hour": 12, "minute": 24}
